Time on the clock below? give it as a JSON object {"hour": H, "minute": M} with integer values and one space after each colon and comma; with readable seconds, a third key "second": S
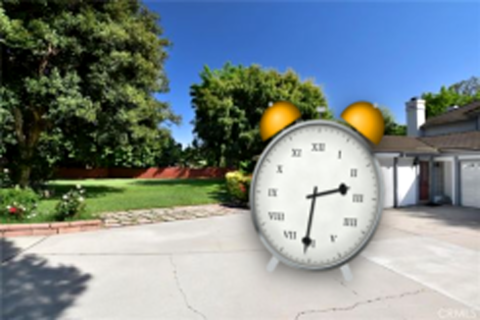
{"hour": 2, "minute": 31}
